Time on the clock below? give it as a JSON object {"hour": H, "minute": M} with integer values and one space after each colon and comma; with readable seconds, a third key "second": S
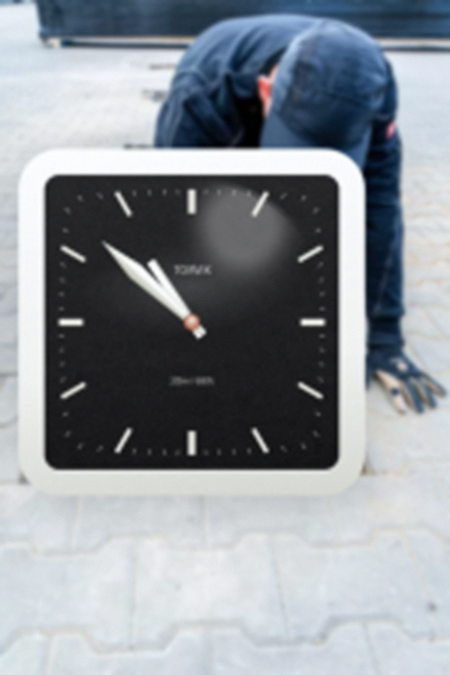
{"hour": 10, "minute": 52}
